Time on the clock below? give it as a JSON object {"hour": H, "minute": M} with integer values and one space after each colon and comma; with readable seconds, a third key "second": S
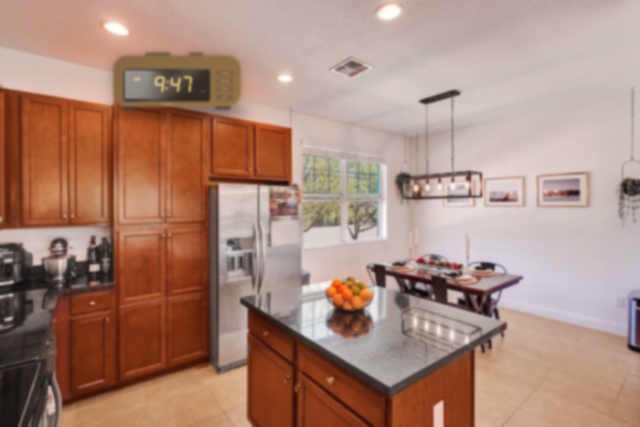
{"hour": 9, "minute": 47}
